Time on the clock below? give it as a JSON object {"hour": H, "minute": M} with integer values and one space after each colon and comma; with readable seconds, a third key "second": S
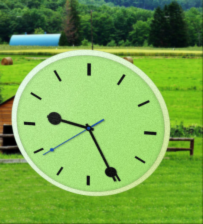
{"hour": 9, "minute": 25, "second": 39}
